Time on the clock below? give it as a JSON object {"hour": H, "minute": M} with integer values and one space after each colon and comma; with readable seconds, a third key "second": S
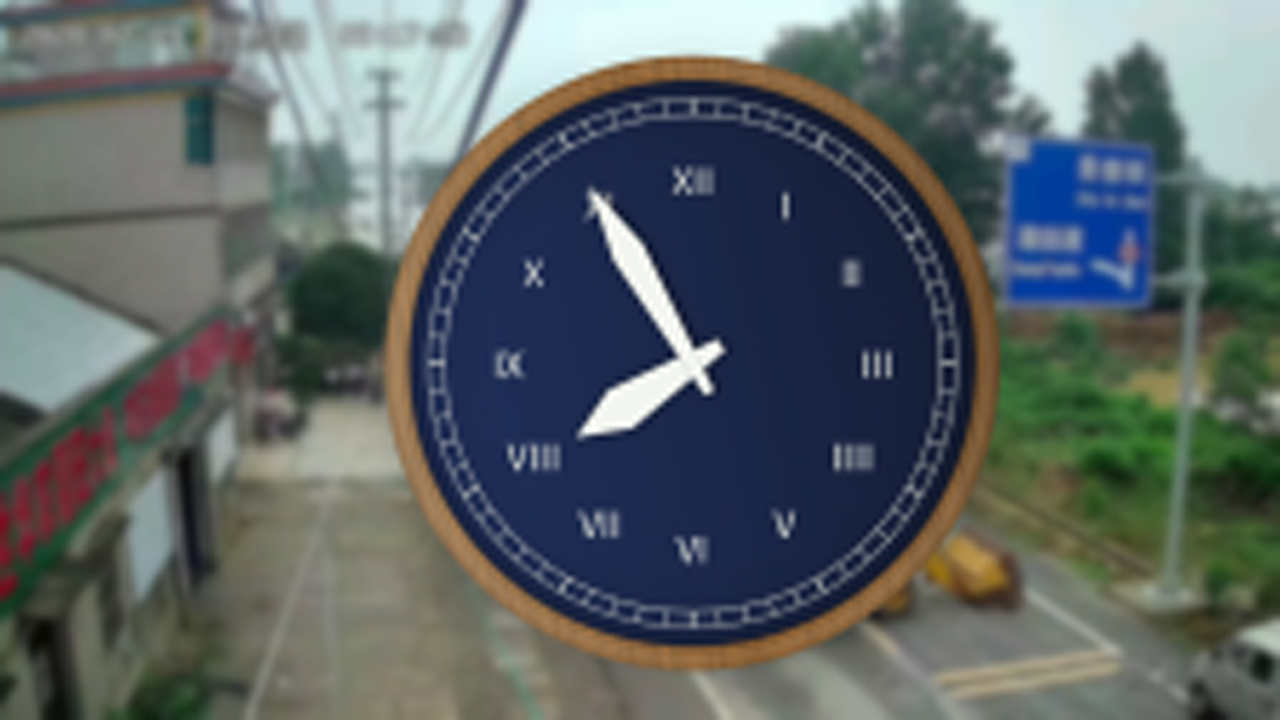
{"hour": 7, "minute": 55}
